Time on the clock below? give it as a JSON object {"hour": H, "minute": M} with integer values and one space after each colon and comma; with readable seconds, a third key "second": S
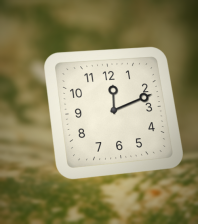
{"hour": 12, "minute": 12}
